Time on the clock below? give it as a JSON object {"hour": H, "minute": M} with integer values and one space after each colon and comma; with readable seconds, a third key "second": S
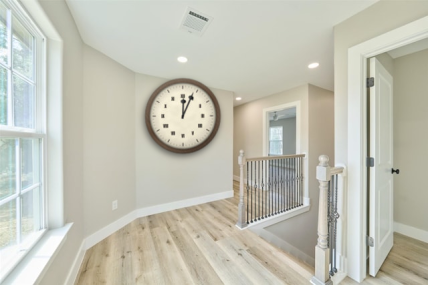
{"hour": 12, "minute": 4}
